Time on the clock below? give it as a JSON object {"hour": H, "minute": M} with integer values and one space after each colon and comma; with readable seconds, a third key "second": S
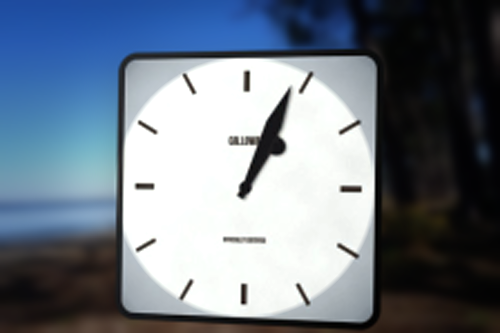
{"hour": 1, "minute": 4}
